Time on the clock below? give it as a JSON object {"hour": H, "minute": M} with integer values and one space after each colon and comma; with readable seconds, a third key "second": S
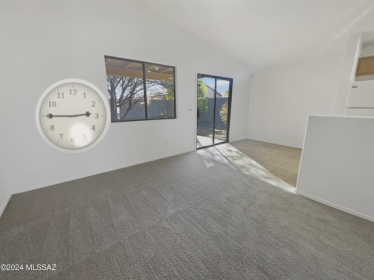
{"hour": 2, "minute": 45}
